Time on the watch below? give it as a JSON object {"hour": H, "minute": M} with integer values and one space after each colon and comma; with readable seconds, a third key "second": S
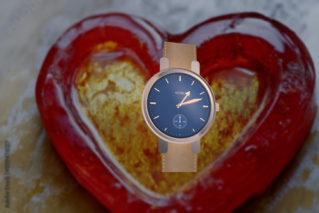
{"hour": 1, "minute": 12}
